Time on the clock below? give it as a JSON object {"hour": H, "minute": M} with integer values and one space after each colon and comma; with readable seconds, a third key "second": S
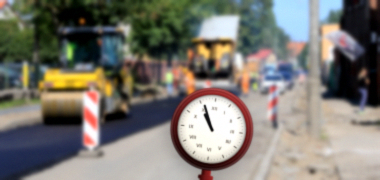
{"hour": 10, "minute": 56}
